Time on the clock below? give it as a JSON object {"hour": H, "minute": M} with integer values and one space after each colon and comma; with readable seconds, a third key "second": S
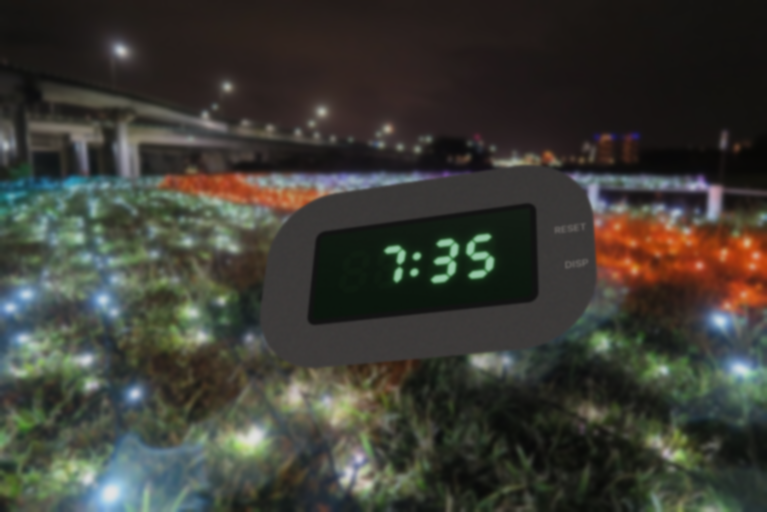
{"hour": 7, "minute": 35}
